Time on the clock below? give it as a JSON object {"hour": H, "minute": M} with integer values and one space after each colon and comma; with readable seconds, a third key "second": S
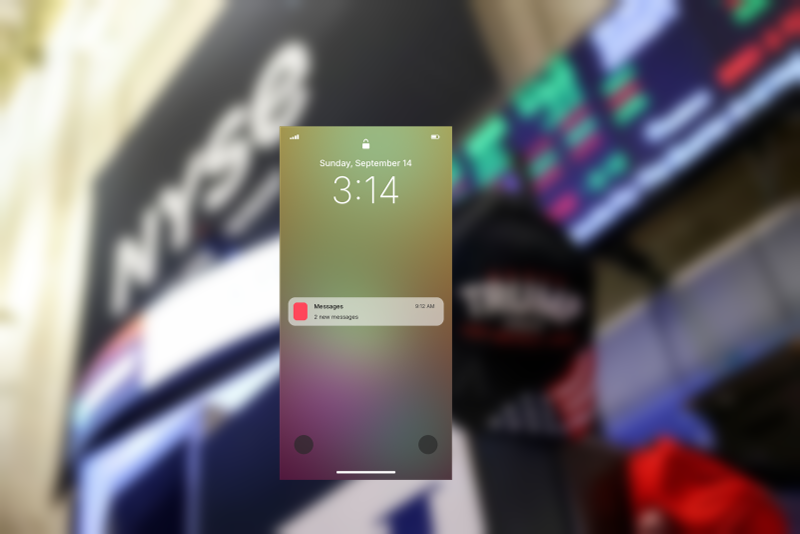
{"hour": 3, "minute": 14}
